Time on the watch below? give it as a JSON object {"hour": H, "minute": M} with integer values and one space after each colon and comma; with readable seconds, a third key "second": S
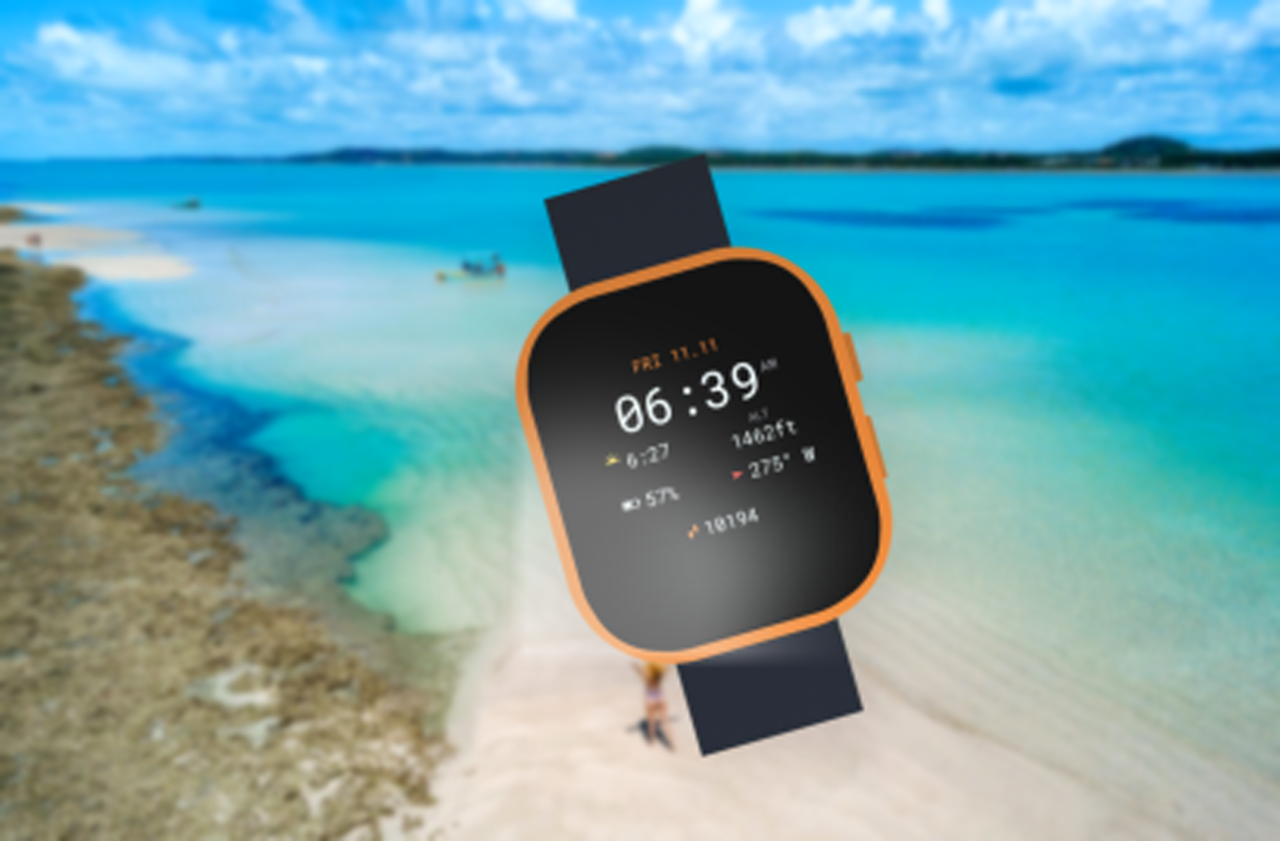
{"hour": 6, "minute": 39}
